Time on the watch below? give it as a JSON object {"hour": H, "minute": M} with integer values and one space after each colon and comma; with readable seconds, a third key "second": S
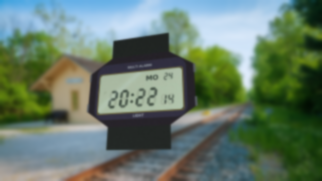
{"hour": 20, "minute": 22, "second": 14}
